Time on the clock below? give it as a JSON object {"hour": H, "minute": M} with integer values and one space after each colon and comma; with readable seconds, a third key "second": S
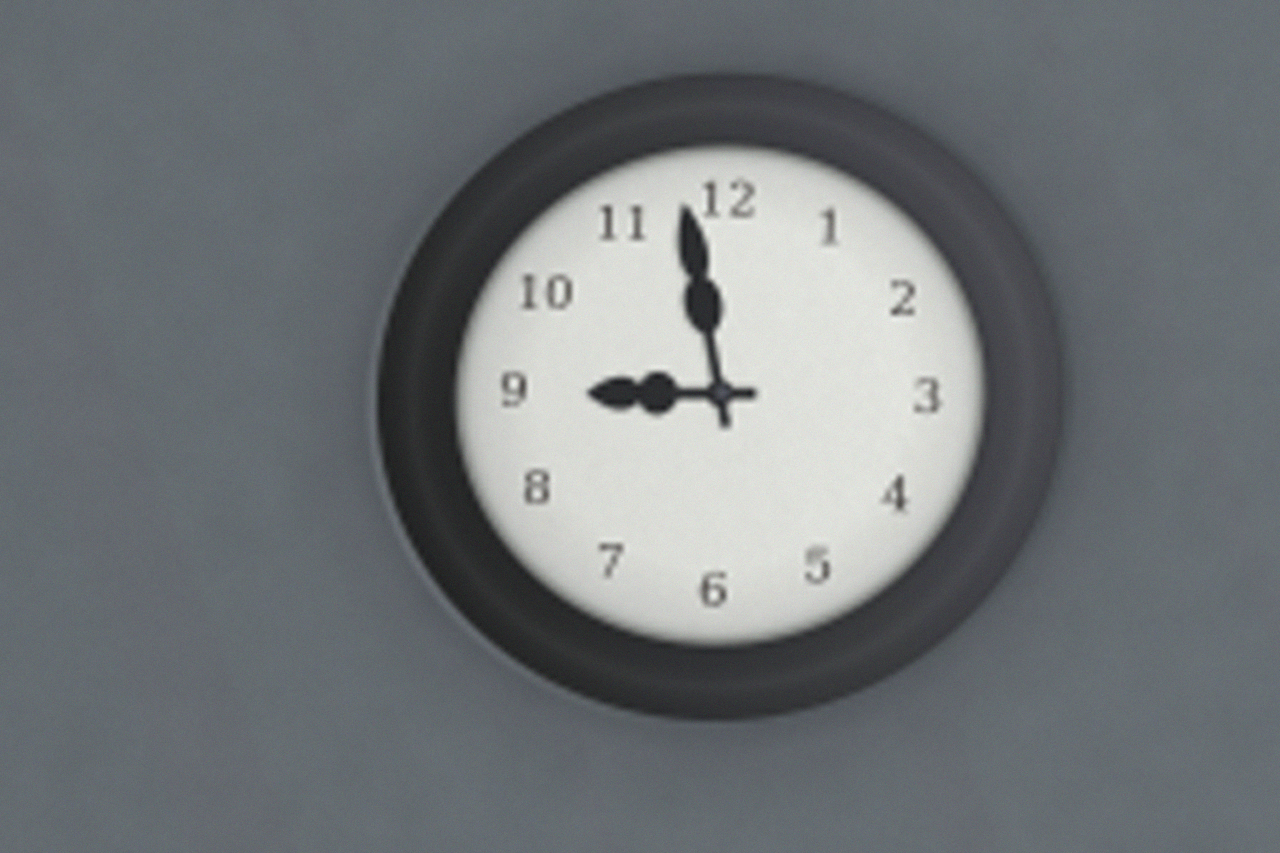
{"hour": 8, "minute": 58}
